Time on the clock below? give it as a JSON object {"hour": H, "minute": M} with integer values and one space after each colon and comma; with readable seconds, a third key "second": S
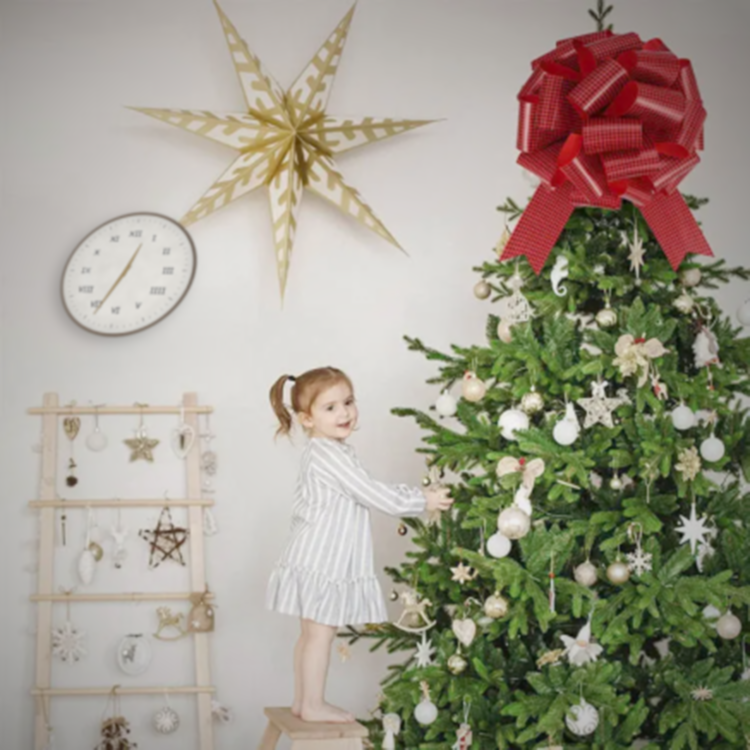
{"hour": 12, "minute": 34}
